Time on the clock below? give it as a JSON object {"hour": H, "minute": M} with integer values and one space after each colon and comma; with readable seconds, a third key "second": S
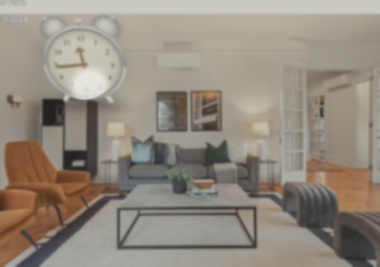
{"hour": 11, "minute": 44}
